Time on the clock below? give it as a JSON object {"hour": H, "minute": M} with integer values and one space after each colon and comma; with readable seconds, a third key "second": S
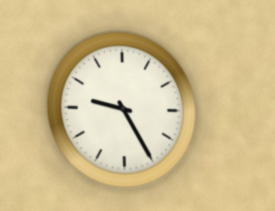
{"hour": 9, "minute": 25}
